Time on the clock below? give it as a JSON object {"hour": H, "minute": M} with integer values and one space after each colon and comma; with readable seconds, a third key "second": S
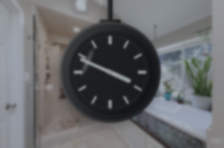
{"hour": 3, "minute": 49}
